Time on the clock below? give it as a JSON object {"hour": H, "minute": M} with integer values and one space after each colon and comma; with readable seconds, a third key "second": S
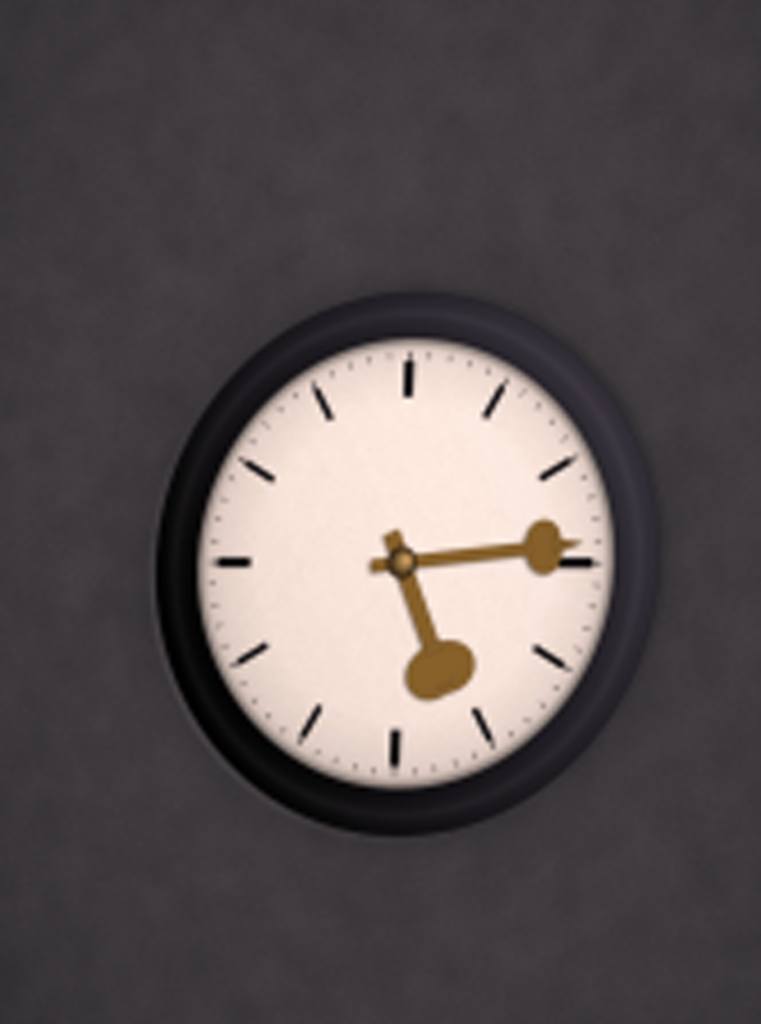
{"hour": 5, "minute": 14}
